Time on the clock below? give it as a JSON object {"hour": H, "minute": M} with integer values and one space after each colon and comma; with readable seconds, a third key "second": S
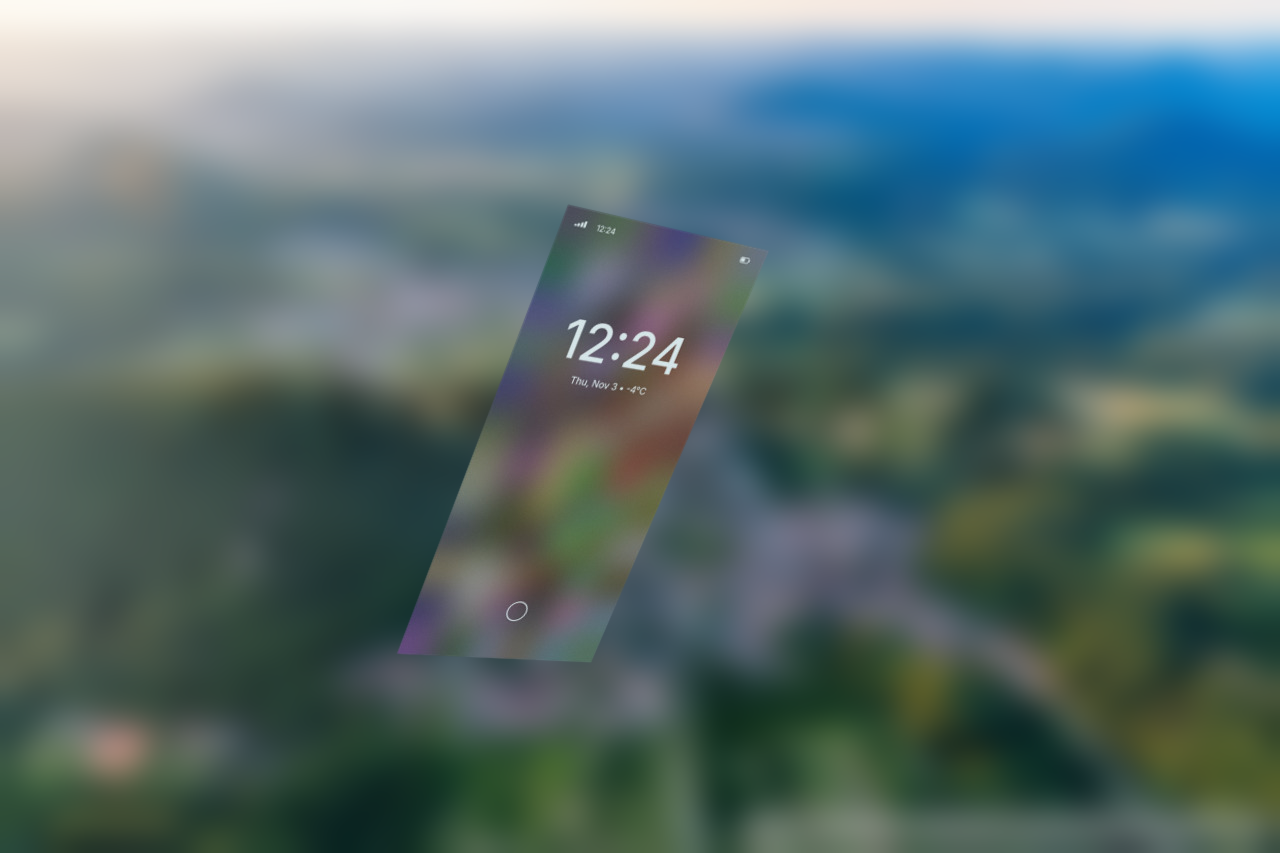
{"hour": 12, "minute": 24}
